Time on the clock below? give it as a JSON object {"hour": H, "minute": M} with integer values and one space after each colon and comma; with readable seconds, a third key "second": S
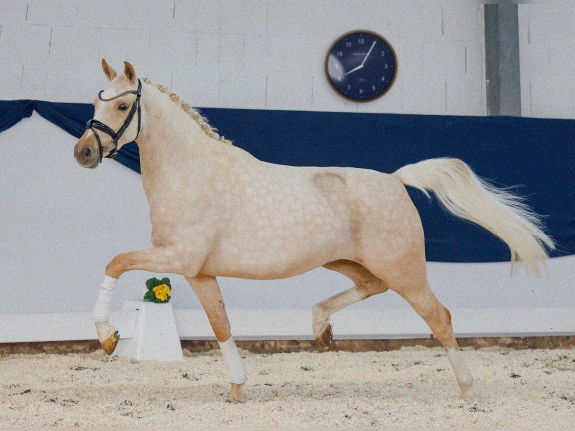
{"hour": 8, "minute": 5}
